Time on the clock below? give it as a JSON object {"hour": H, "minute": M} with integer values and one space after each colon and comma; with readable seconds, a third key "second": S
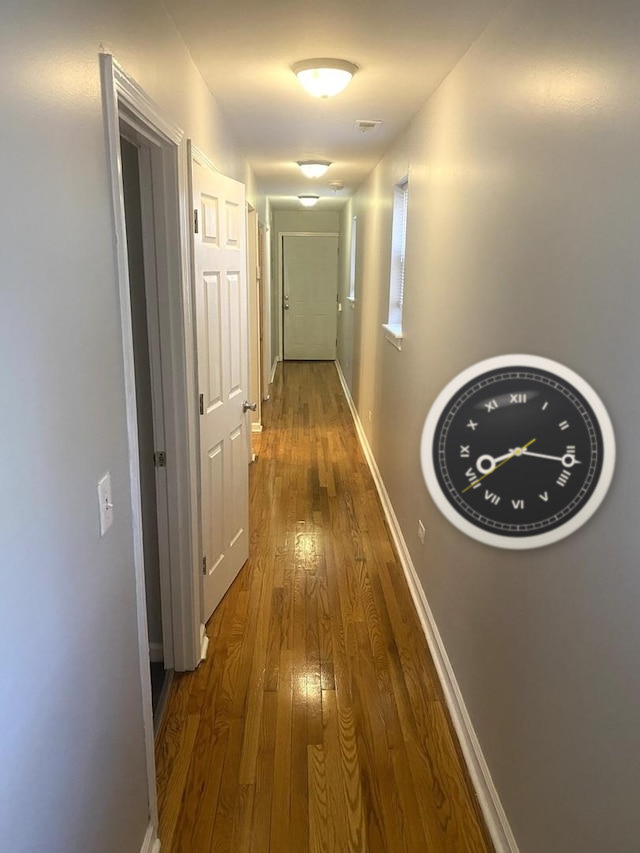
{"hour": 8, "minute": 16, "second": 39}
